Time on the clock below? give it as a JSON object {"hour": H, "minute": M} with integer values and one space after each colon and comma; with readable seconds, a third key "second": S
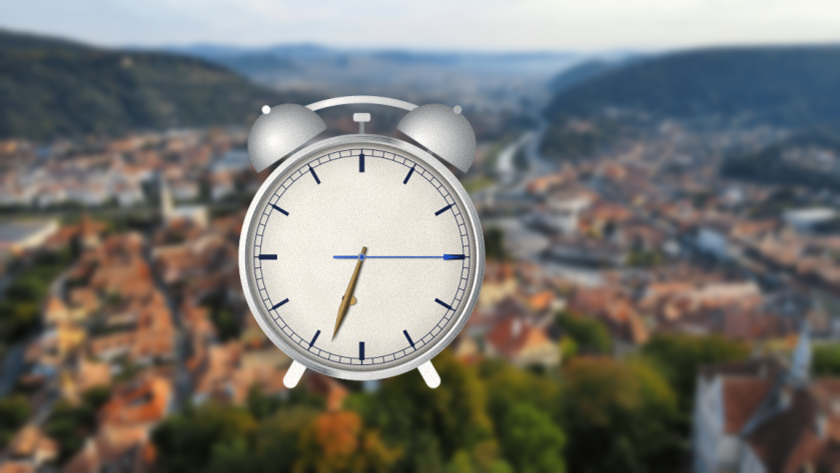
{"hour": 6, "minute": 33, "second": 15}
